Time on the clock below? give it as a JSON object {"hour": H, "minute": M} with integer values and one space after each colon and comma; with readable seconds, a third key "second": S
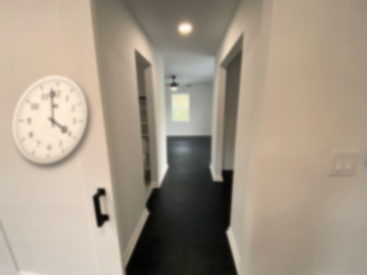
{"hour": 3, "minute": 58}
